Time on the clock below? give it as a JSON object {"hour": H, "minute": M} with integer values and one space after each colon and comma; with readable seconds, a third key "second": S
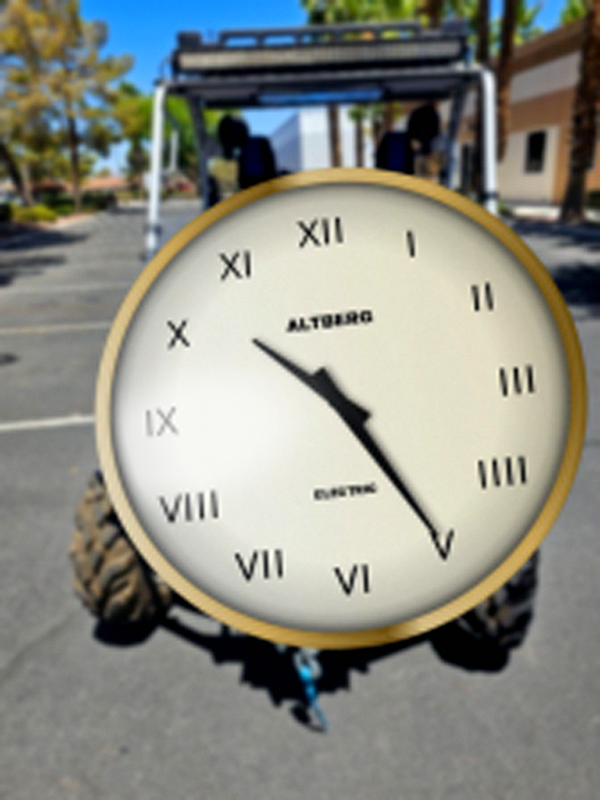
{"hour": 10, "minute": 25}
